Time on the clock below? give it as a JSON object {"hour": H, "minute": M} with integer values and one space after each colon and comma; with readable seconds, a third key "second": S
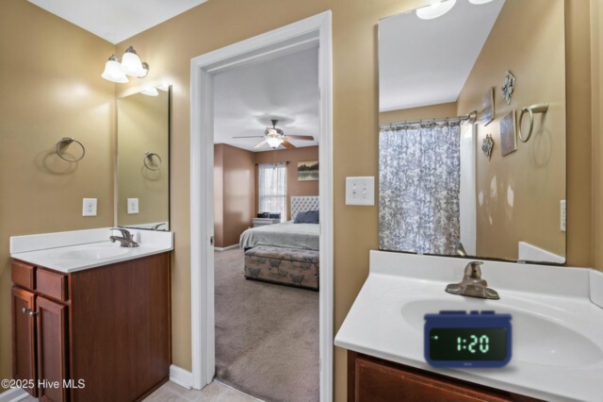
{"hour": 1, "minute": 20}
